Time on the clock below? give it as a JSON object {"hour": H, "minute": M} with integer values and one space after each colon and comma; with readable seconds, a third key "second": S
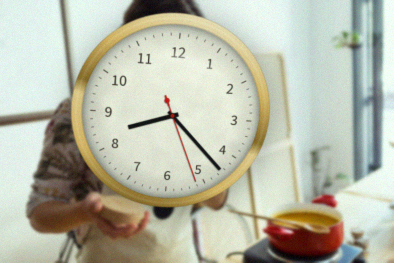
{"hour": 8, "minute": 22, "second": 26}
